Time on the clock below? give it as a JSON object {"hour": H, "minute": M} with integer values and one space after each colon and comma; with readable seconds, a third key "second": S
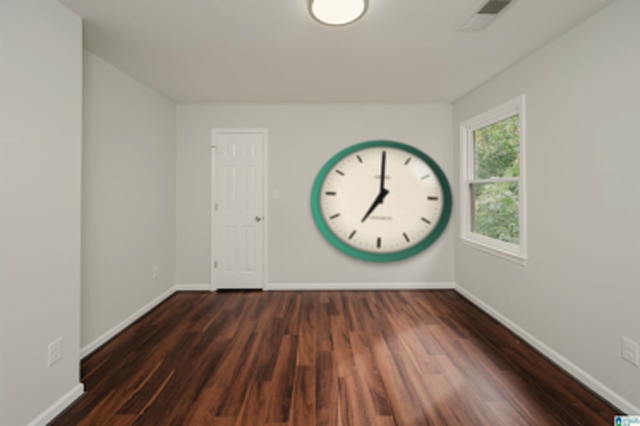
{"hour": 7, "minute": 0}
